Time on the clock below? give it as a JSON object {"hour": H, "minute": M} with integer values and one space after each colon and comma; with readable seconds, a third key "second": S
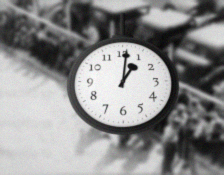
{"hour": 1, "minute": 1}
